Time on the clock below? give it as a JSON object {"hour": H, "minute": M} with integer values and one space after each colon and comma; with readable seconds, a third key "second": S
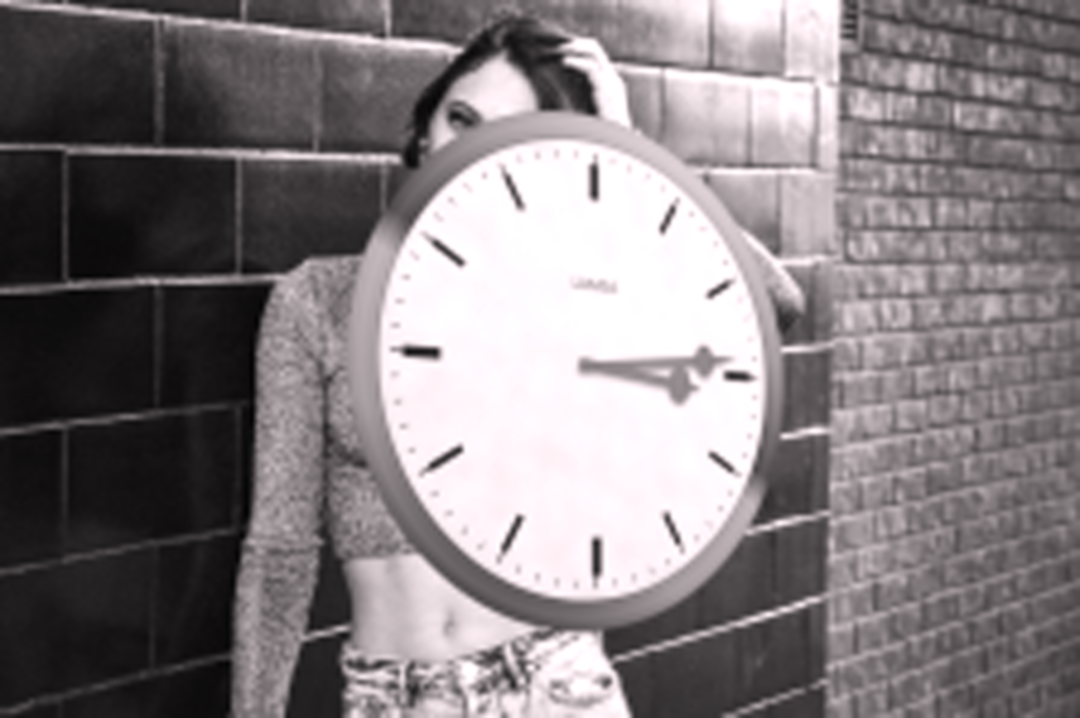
{"hour": 3, "minute": 14}
